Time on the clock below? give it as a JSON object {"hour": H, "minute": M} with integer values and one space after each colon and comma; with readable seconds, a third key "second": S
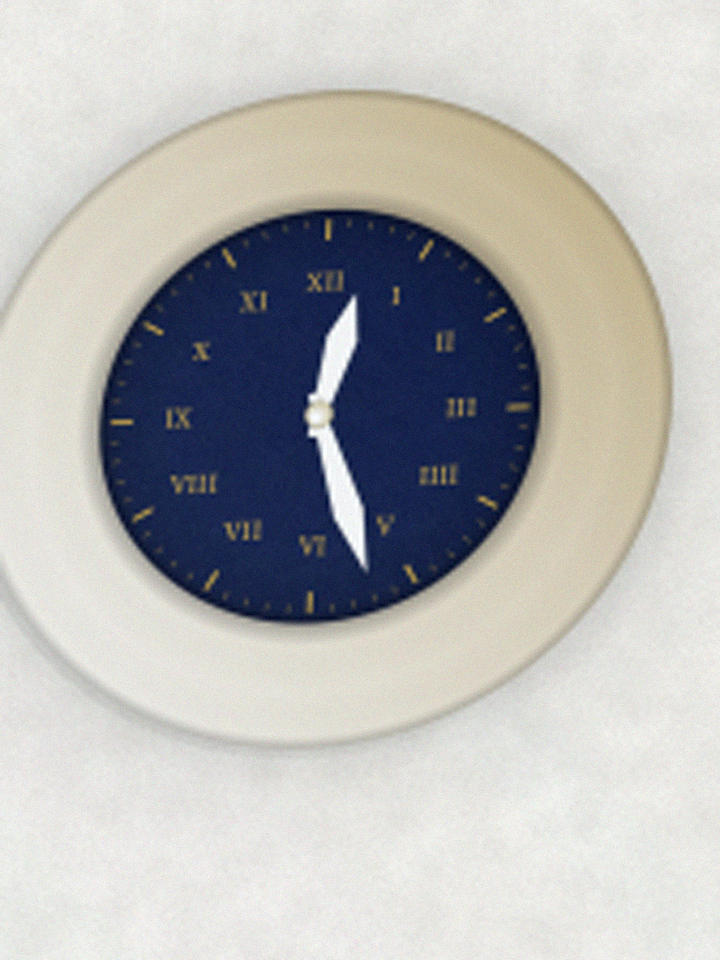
{"hour": 12, "minute": 27}
